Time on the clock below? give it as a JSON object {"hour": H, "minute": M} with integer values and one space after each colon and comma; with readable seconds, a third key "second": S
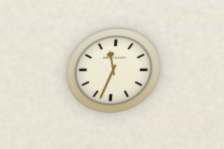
{"hour": 11, "minute": 33}
